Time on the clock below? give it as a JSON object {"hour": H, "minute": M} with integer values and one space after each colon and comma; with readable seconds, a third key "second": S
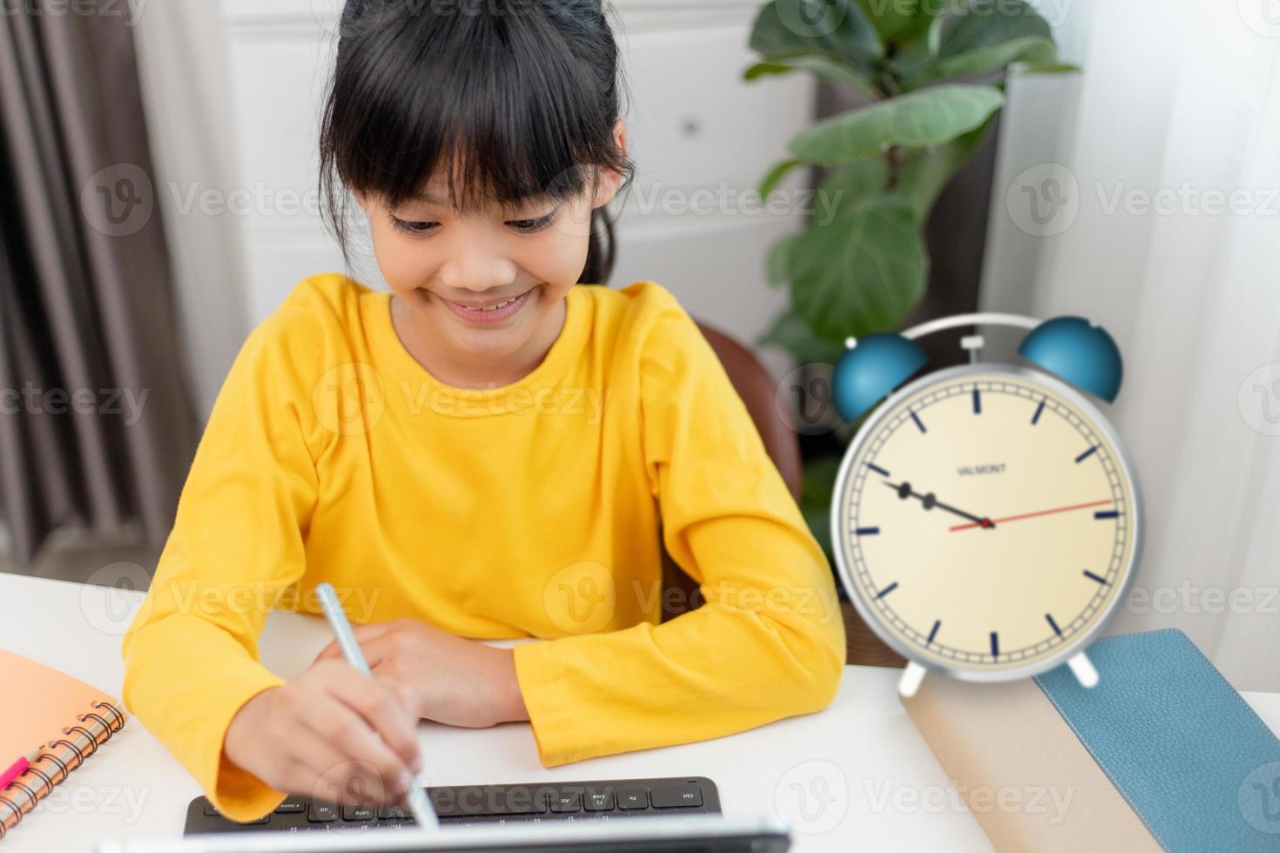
{"hour": 9, "minute": 49, "second": 14}
